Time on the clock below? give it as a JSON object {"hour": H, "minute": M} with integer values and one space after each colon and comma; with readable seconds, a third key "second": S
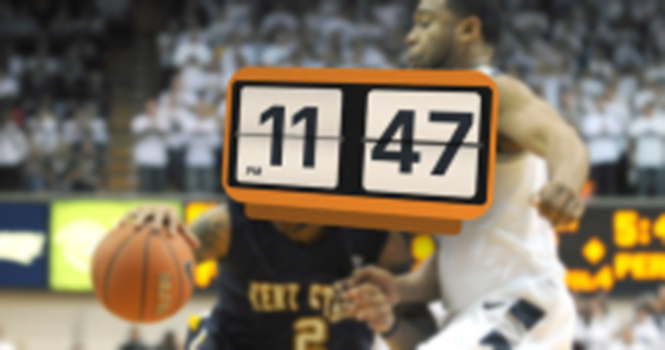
{"hour": 11, "minute": 47}
